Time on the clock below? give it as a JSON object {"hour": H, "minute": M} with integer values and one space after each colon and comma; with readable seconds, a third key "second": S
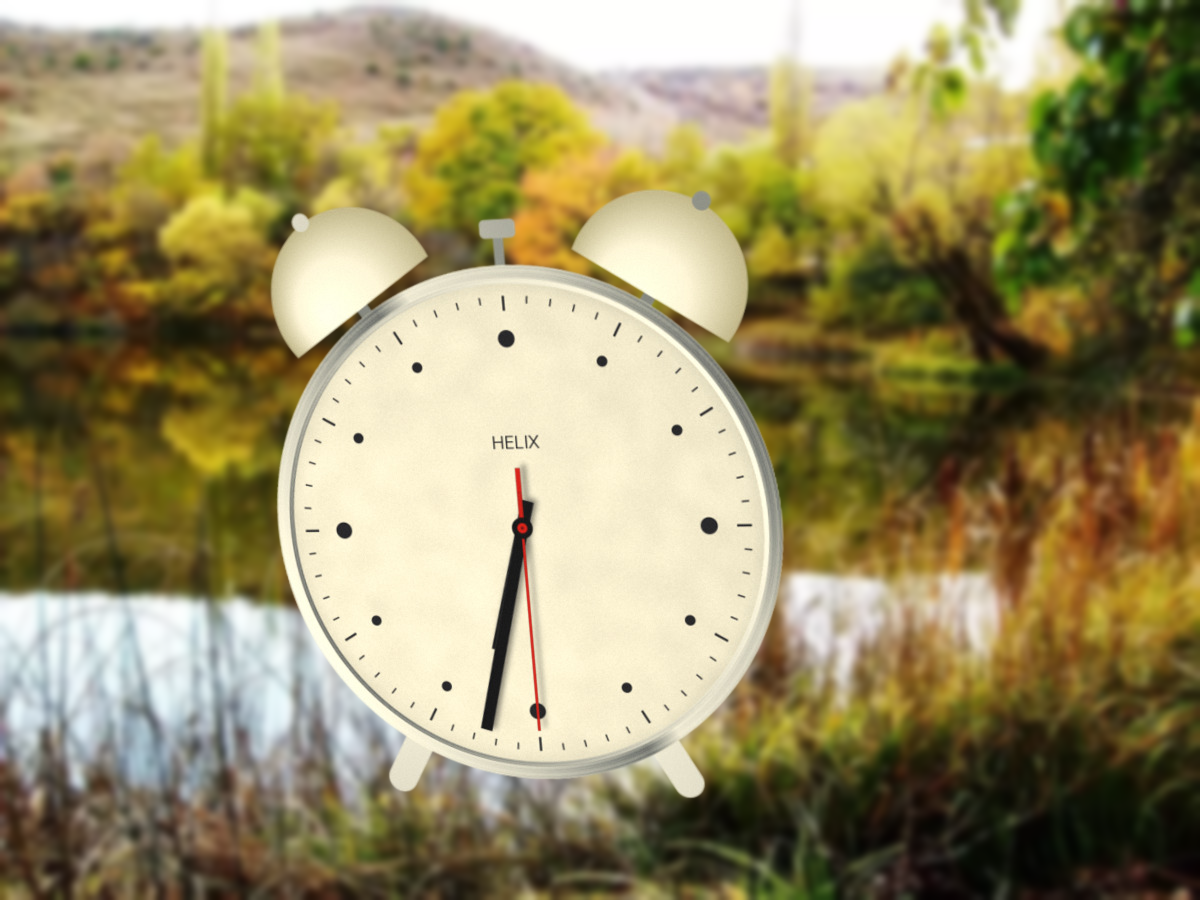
{"hour": 6, "minute": 32, "second": 30}
